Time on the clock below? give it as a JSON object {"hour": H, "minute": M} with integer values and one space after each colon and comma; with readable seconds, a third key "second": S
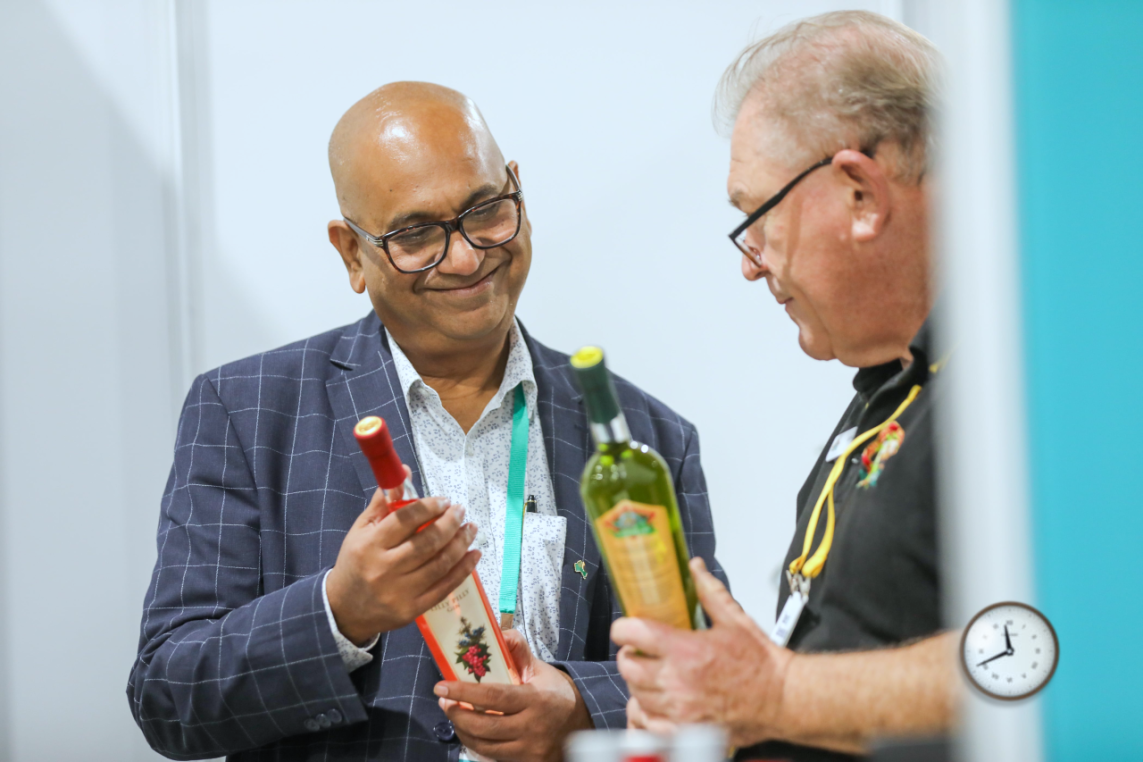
{"hour": 11, "minute": 41}
